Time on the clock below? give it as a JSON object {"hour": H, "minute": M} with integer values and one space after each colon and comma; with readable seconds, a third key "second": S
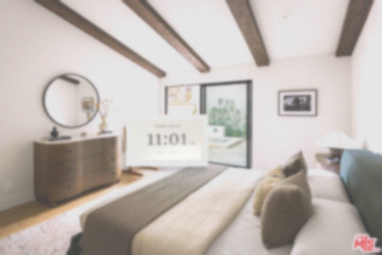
{"hour": 11, "minute": 1}
